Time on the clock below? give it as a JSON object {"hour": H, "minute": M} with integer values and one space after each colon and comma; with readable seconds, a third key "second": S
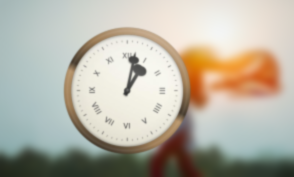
{"hour": 1, "minute": 2}
